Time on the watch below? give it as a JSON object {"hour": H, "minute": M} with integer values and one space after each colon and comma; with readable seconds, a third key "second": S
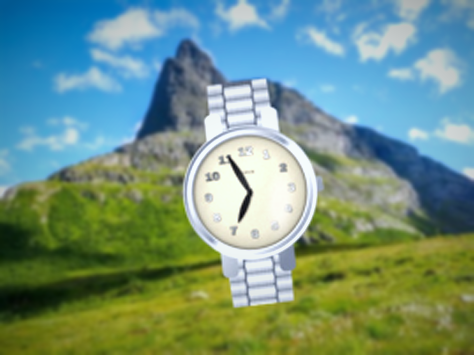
{"hour": 6, "minute": 56}
